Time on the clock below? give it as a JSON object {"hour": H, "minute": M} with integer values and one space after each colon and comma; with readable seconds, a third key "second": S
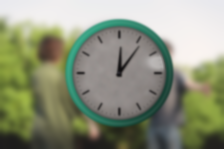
{"hour": 12, "minute": 6}
